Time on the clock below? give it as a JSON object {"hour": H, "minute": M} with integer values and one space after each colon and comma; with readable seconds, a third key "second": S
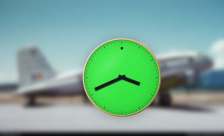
{"hour": 3, "minute": 41}
